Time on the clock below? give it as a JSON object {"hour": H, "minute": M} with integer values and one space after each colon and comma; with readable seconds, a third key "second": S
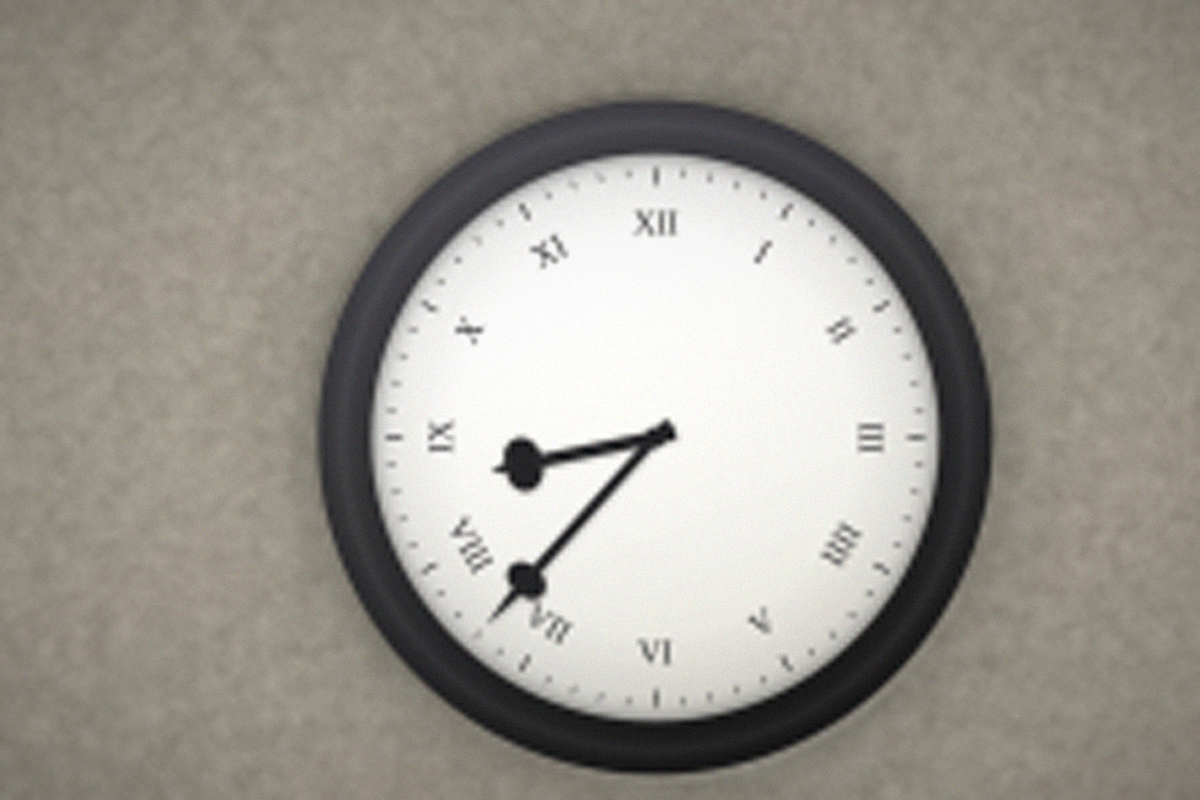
{"hour": 8, "minute": 37}
